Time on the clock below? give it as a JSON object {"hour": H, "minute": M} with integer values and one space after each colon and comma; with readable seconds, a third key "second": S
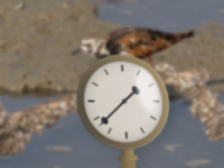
{"hour": 1, "minute": 38}
